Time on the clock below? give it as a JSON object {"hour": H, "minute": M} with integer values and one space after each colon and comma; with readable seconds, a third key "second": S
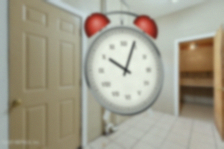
{"hour": 10, "minute": 4}
